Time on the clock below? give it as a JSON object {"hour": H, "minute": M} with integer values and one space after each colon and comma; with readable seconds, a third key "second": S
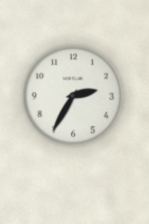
{"hour": 2, "minute": 35}
